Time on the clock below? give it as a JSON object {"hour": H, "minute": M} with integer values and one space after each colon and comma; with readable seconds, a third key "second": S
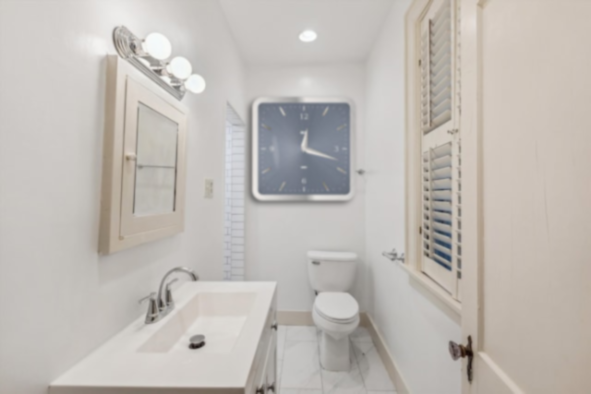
{"hour": 12, "minute": 18}
